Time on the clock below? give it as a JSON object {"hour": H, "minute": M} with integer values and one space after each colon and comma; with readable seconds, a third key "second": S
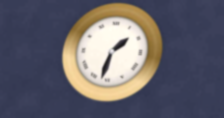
{"hour": 1, "minute": 32}
